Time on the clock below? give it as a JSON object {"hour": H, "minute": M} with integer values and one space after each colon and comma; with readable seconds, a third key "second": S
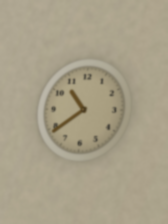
{"hour": 10, "minute": 39}
